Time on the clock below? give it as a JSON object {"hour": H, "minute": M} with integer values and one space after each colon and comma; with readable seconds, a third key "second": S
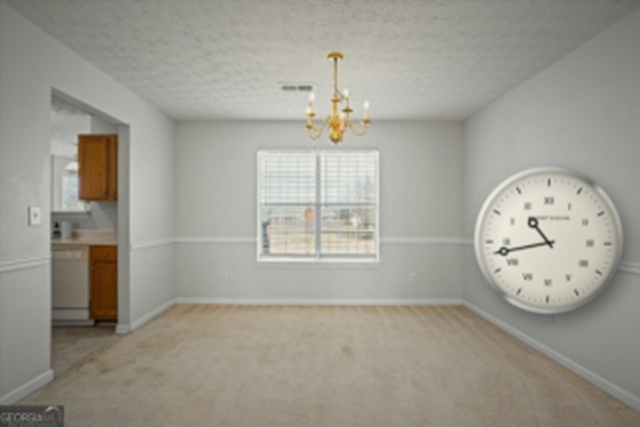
{"hour": 10, "minute": 43}
